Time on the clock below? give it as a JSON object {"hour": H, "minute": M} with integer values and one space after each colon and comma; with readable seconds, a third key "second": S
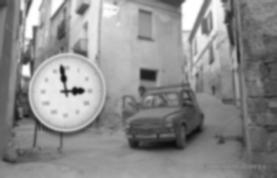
{"hour": 2, "minute": 58}
